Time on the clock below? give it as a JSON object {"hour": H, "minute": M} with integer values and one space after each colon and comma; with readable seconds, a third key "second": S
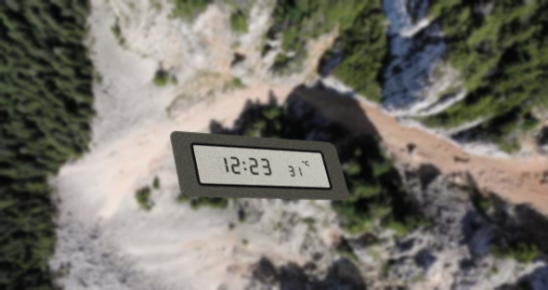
{"hour": 12, "minute": 23}
